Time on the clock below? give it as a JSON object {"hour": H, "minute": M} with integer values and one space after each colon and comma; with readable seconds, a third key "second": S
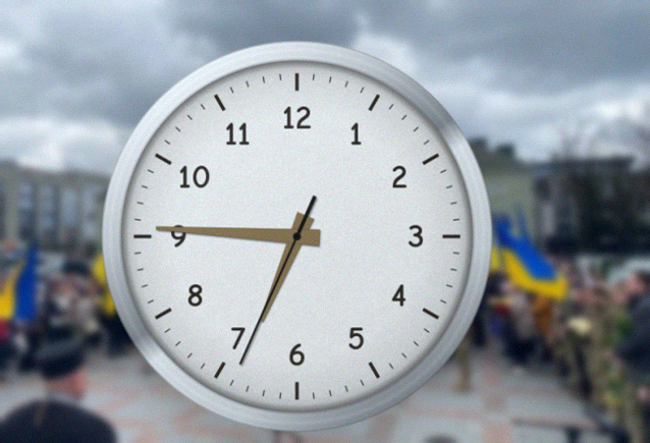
{"hour": 6, "minute": 45, "second": 34}
